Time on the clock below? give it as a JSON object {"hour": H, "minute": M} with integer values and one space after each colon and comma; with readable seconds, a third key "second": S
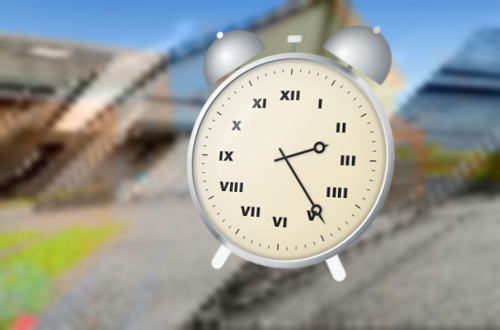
{"hour": 2, "minute": 24}
